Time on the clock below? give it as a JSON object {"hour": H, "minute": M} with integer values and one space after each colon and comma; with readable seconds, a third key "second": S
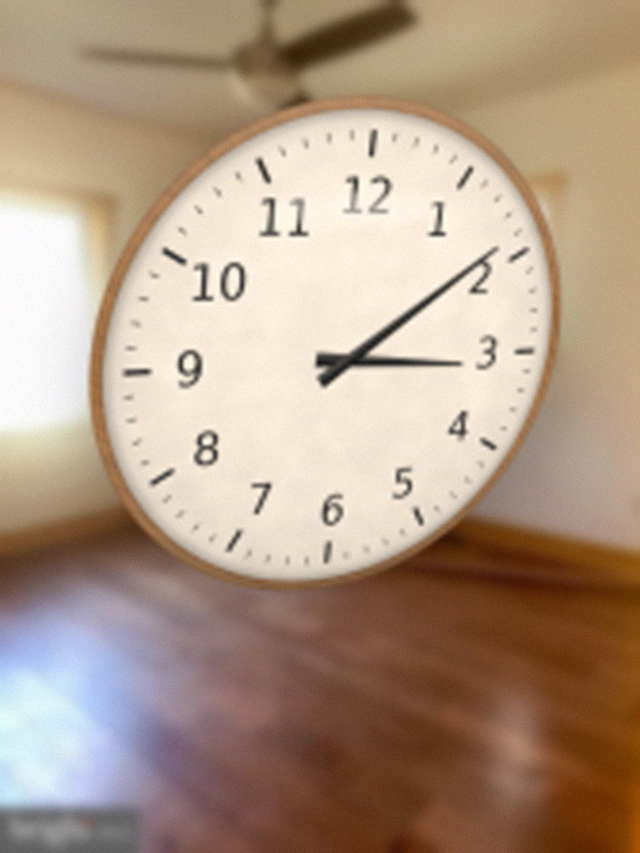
{"hour": 3, "minute": 9}
